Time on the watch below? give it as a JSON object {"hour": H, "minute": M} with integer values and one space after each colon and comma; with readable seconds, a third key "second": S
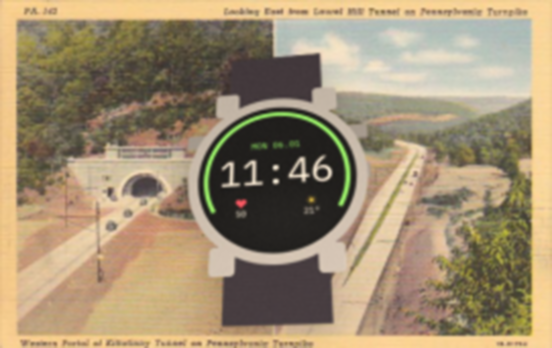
{"hour": 11, "minute": 46}
